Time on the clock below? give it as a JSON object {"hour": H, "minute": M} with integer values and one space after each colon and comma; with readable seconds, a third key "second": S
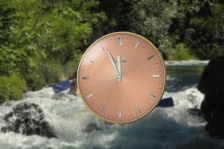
{"hour": 11, "minute": 56}
